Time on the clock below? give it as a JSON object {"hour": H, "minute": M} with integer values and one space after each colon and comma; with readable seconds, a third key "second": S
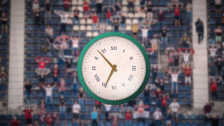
{"hour": 6, "minute": 53}
